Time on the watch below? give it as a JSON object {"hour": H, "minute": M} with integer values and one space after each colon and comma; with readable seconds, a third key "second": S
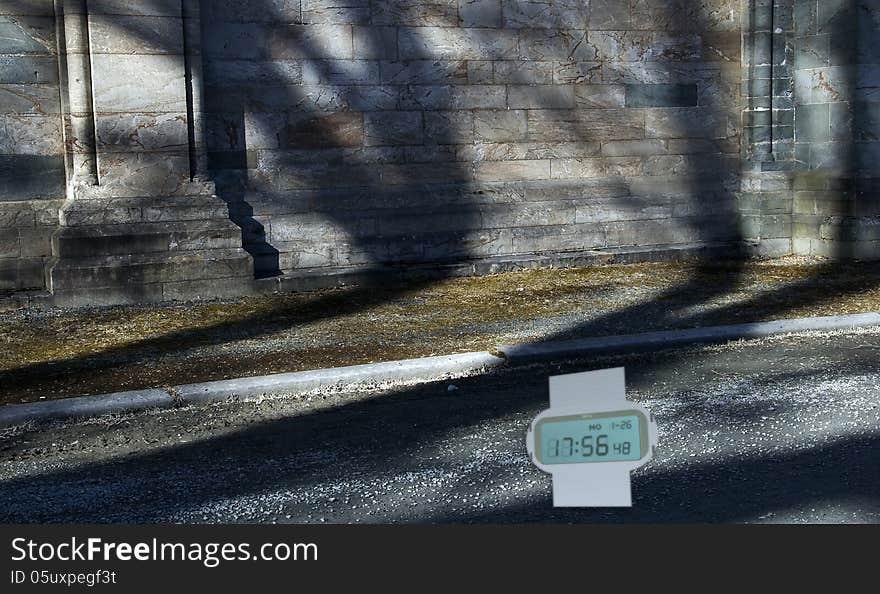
{"hour": 17, "minute": 56, "second": 48}
